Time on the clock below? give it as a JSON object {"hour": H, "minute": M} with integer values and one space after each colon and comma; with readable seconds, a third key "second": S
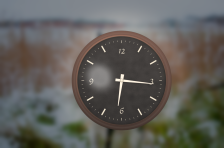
{"hour": 6, "minute": 16}
